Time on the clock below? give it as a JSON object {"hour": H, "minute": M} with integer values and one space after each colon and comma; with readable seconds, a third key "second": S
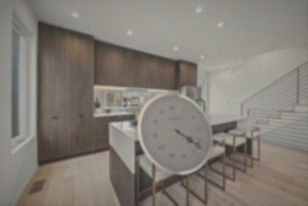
{"hour": 4, "minute": 22}
